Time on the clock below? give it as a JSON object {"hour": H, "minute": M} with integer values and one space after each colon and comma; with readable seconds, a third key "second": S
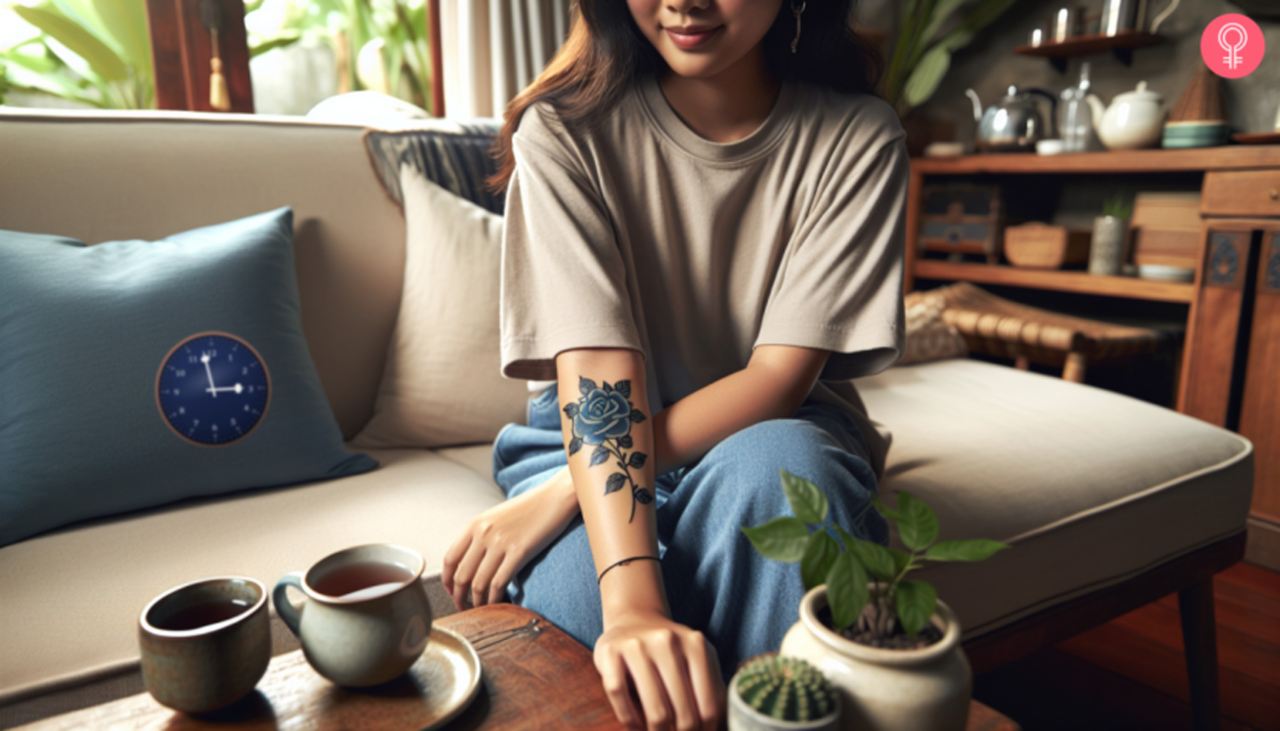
{"hour": 2, "minute": 58}
